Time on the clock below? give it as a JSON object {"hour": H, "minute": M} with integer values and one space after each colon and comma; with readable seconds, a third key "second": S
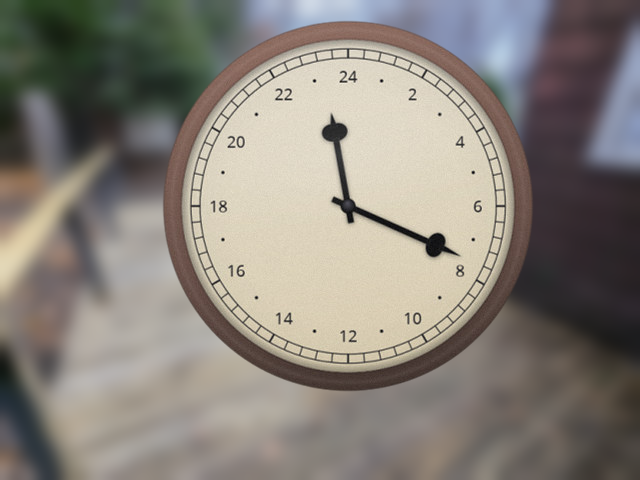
{"hour": 23, "minute": 19}
